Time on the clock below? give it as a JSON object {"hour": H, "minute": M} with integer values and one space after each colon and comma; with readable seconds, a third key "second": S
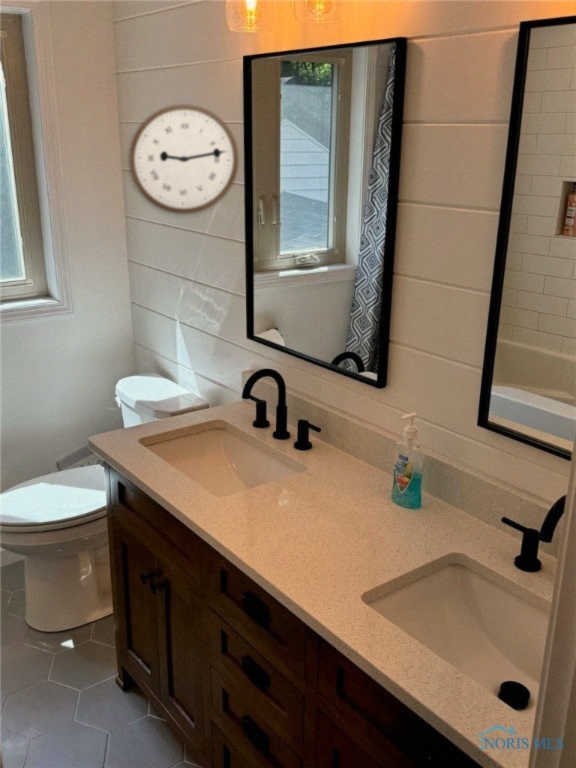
{"hour": 9, "minute": 13}
